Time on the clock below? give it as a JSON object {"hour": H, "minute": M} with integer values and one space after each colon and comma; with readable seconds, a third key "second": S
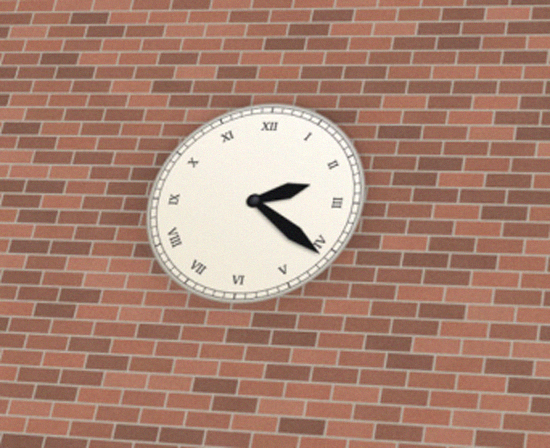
{"hour": 2, "minute": 21}
